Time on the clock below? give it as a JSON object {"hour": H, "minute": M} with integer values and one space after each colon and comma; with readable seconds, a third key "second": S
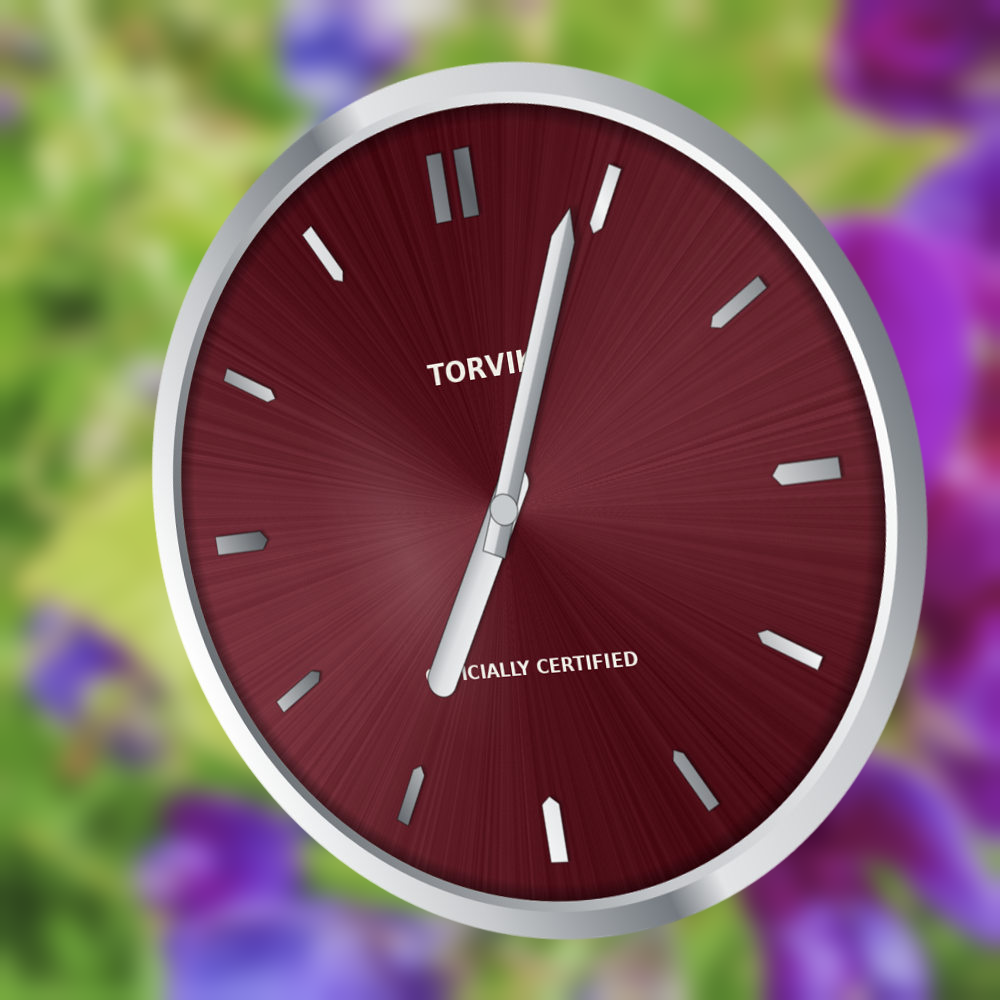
{"hour": 7, "minute": 4}
